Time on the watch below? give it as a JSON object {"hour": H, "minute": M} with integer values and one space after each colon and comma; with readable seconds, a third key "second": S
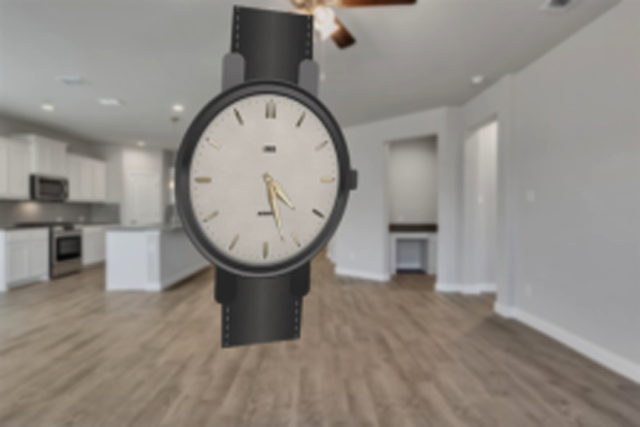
{"hour": 4, "minute": 27}
